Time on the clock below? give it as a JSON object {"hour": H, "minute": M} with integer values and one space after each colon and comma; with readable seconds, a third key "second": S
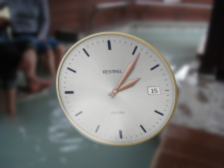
{"hour": 2, "minute": 6}
